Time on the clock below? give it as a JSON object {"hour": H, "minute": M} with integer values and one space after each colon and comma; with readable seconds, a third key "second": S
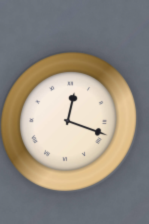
{"hour": 12, "minute": 18}
